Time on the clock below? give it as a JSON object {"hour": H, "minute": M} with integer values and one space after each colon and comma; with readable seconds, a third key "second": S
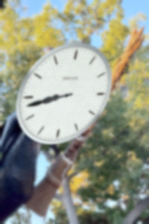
{"hour": 8, "minute": 43}
